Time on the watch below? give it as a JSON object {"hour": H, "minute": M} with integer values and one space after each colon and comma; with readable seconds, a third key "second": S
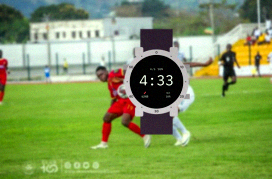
{"hour": 4, "minute": 33}
